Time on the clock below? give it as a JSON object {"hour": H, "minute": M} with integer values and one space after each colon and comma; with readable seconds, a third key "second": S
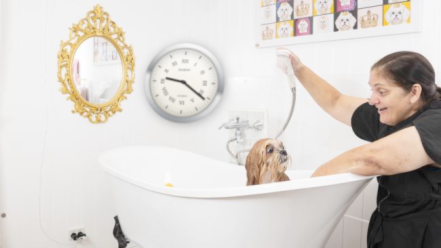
{"hour": 9, "minute": 21}
